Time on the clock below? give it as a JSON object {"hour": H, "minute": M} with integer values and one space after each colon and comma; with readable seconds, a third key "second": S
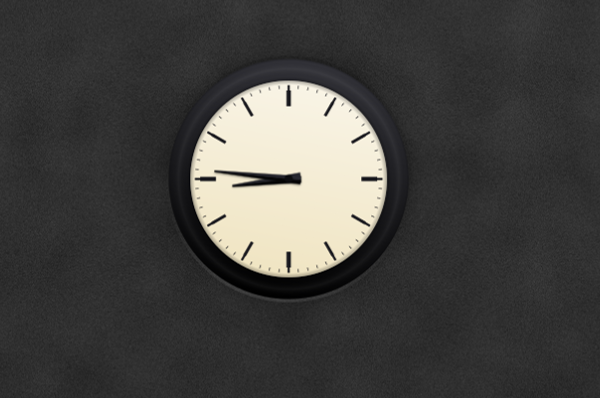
{"hour": 8, "minute": 46}
